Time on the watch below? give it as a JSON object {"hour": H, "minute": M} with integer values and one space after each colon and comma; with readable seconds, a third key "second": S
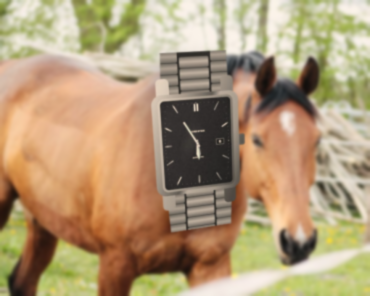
{"hour": 5, "minute": 55}
